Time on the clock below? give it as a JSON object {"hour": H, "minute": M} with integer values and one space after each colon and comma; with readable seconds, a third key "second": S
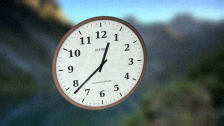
{"hour": 12, "minute": 38}
